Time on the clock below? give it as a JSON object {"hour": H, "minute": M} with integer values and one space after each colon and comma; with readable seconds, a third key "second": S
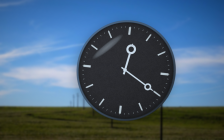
{"hour": 12, "minute": 20}
